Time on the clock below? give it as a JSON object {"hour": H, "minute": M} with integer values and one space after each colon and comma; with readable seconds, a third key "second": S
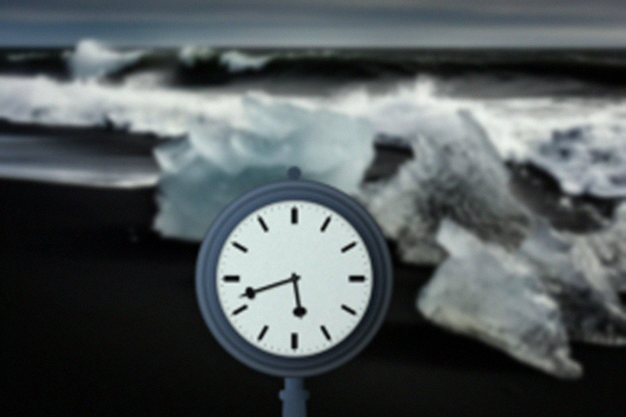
{"hour": 5, "minute": 42}
